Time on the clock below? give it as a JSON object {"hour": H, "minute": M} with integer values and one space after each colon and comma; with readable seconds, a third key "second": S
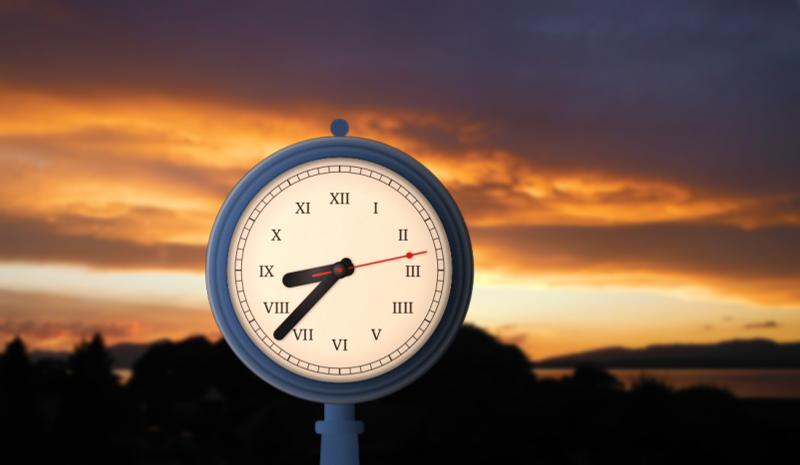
{"hour": 8, "minute": 37, "second": 13}
